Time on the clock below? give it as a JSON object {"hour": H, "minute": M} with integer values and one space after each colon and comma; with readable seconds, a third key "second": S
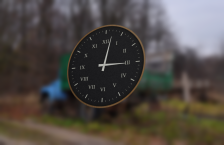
{"hour": 3, "minute": 2}
